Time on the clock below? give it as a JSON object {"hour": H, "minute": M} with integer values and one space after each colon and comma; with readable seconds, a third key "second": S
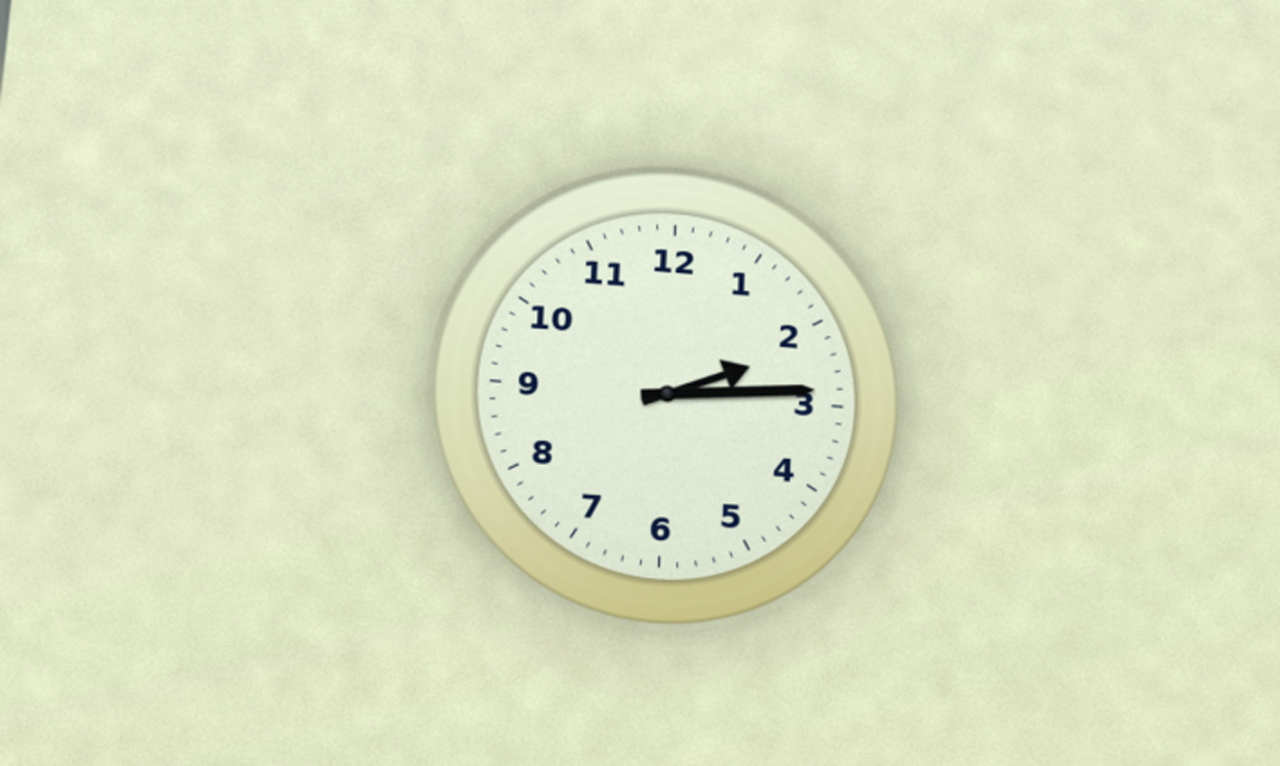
{"hour": 2, "minute": 14}
